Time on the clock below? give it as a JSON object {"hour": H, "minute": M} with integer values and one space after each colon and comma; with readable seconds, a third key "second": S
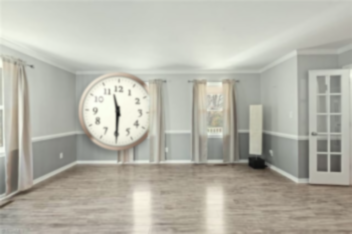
{"hour": 11, "minute": 30}
